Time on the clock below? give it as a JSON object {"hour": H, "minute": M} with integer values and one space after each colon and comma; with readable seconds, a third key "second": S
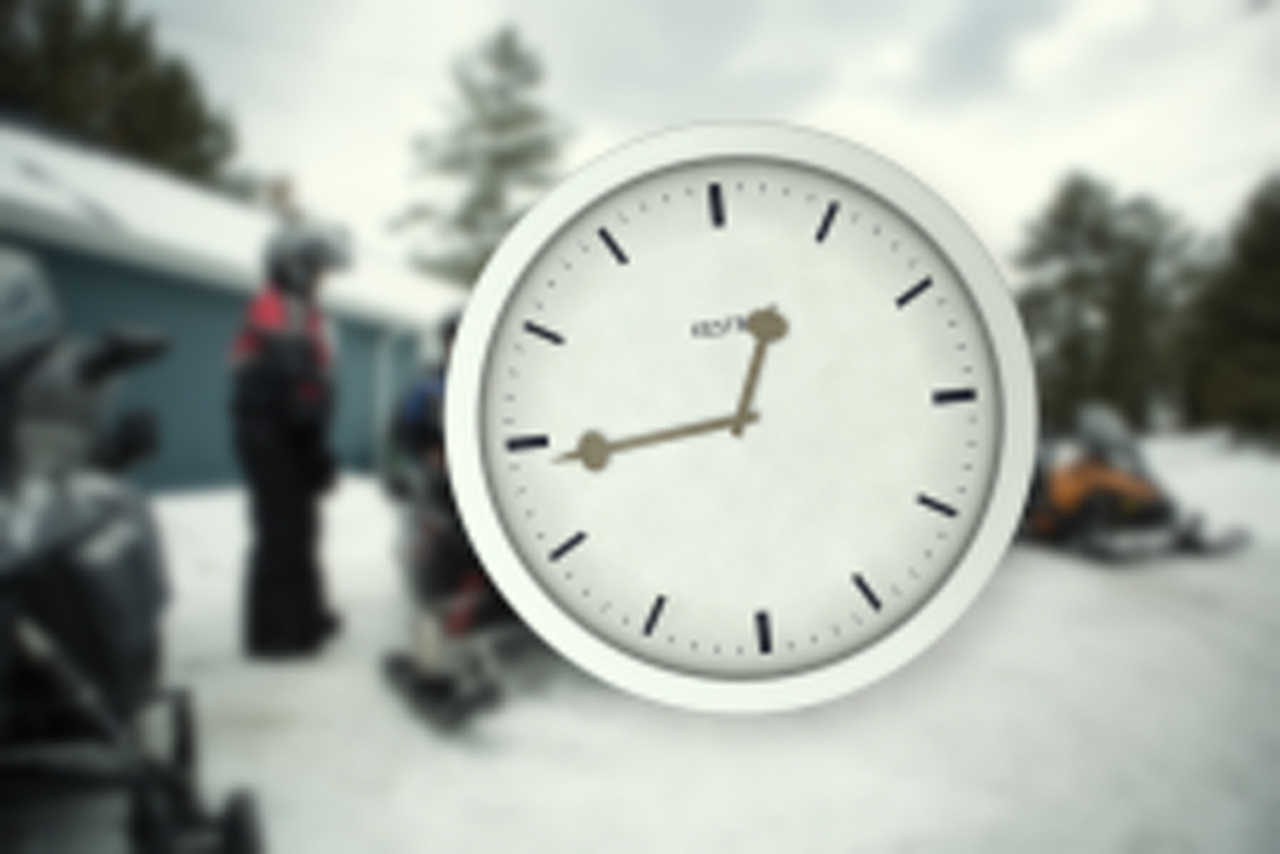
{"hour": 12, "minute": 44}
